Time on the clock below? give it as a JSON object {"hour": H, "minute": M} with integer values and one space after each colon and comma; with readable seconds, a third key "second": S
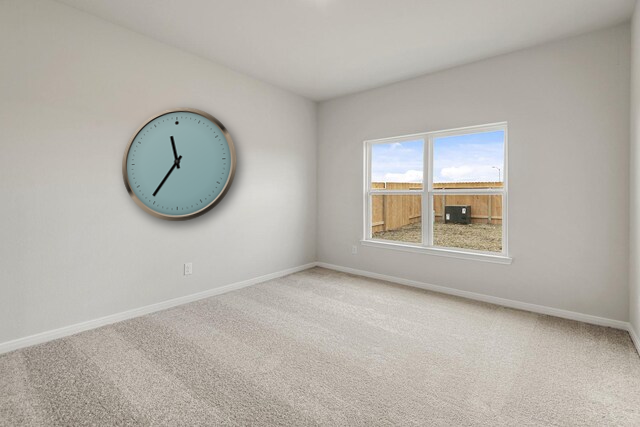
{"hour": 11, "minute": 36}
